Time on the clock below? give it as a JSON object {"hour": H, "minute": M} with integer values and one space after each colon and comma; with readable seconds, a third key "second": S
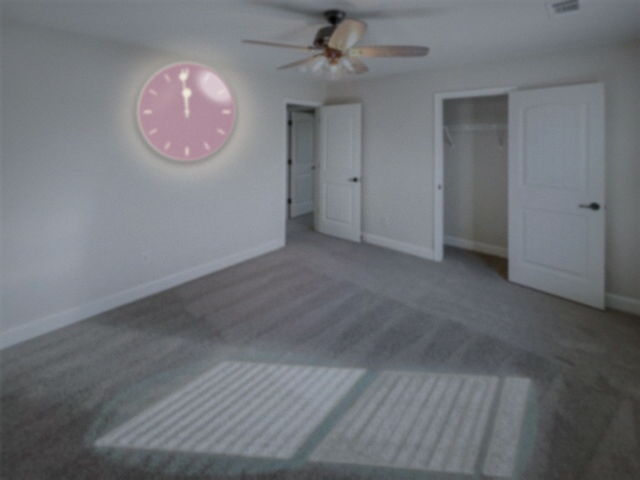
{"hour": 11, "minute": 59}
